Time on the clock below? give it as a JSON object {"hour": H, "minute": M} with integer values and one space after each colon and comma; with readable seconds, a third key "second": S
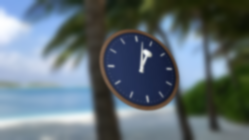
{"hour": 1, "minute": 2}
